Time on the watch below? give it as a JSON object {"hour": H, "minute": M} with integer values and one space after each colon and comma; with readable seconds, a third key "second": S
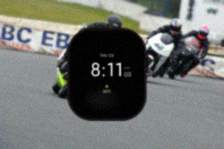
{"hour": 8, "minute": 11}
